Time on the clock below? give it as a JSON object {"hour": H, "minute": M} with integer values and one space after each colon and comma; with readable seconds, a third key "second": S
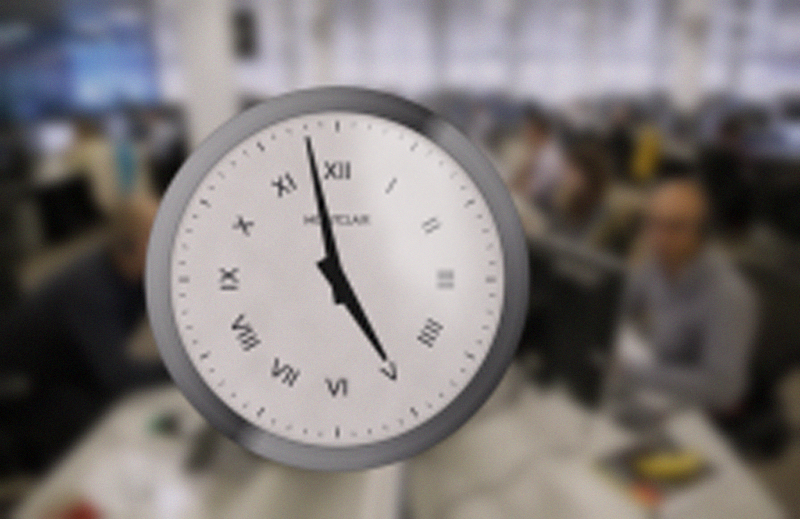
{"hour": 4, "minute": 58}
